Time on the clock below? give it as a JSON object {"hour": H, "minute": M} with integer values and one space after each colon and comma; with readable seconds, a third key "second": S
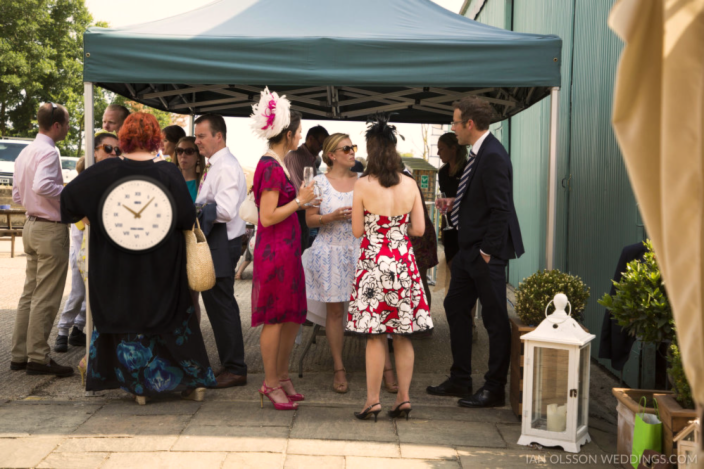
{"hour": 10, "minute": 7}
